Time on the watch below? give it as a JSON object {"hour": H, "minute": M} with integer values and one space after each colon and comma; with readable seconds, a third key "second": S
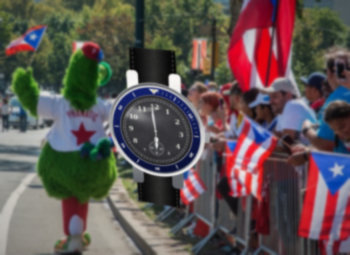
{"hour": 5, "minute": 59}
